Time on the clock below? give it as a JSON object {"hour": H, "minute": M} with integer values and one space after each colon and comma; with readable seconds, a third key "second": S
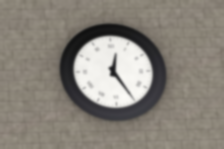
{"hour": 12, "minute": 25}
